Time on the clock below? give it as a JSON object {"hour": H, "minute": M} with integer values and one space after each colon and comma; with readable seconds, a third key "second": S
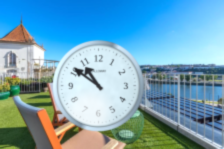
{"hour": 10, "minute": 51}
